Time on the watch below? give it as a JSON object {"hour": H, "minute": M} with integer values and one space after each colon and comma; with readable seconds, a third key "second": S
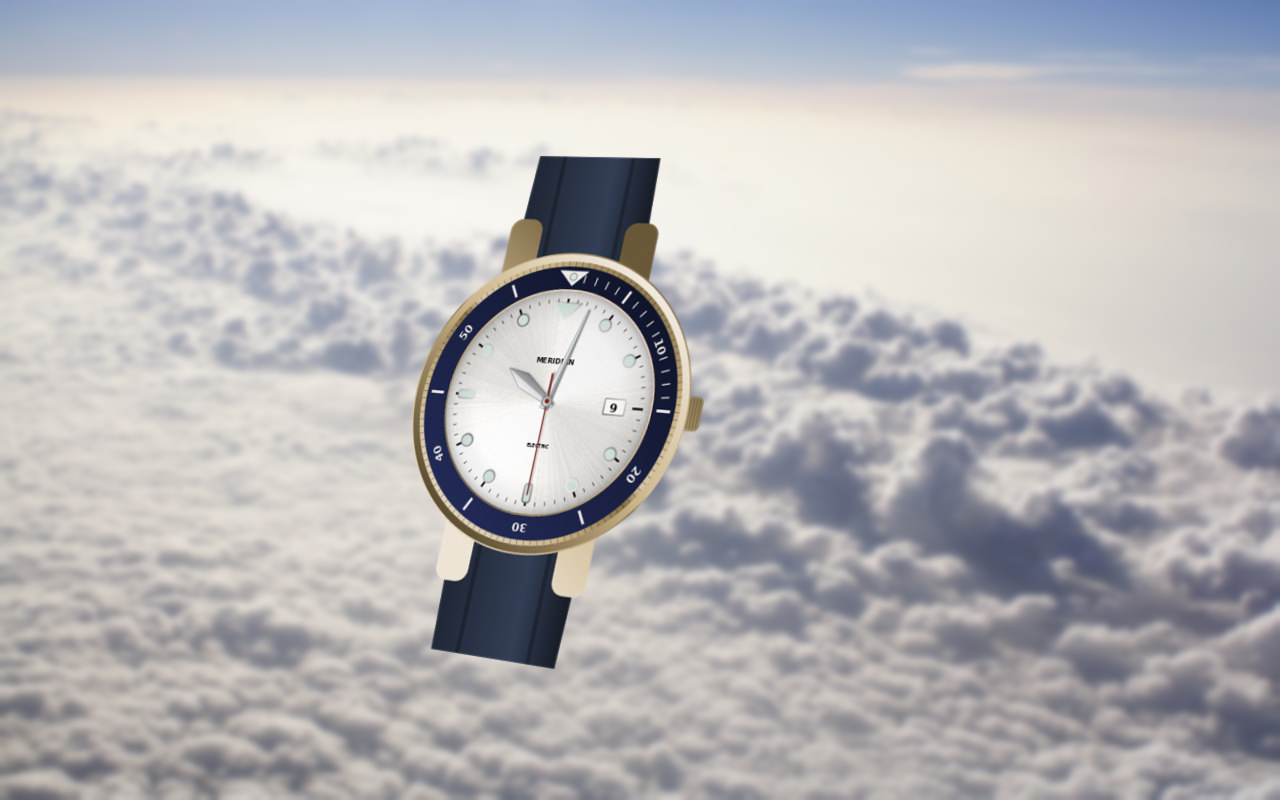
{"hour": 10, "minute": 2, "second": 30}
